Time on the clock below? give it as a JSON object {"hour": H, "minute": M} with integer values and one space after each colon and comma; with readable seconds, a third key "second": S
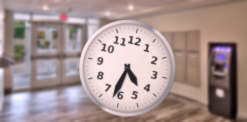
{"hour": 4, "minute": 32}
